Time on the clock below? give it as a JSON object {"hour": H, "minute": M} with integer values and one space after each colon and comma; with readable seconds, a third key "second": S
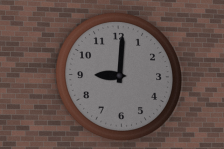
{"hour": 9, "minute": 1}
